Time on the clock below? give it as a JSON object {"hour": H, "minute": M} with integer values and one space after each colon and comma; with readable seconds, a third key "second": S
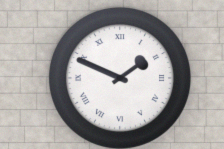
{"hour": 1, "minute": 49}
